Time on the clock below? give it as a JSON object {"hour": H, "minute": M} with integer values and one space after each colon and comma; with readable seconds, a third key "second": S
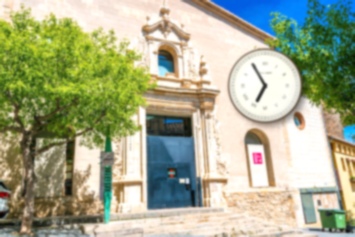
{"hour": 6, "minute": 55}
